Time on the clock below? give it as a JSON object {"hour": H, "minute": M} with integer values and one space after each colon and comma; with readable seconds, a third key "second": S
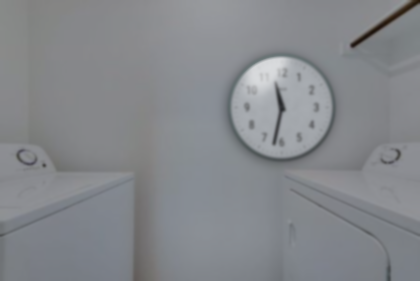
{"hour": 11, "minute": 32}
